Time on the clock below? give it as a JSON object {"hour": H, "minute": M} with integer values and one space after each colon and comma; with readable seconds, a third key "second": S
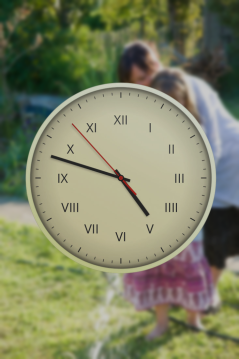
{"hour": 4, "minute": 47, "second": 53}
